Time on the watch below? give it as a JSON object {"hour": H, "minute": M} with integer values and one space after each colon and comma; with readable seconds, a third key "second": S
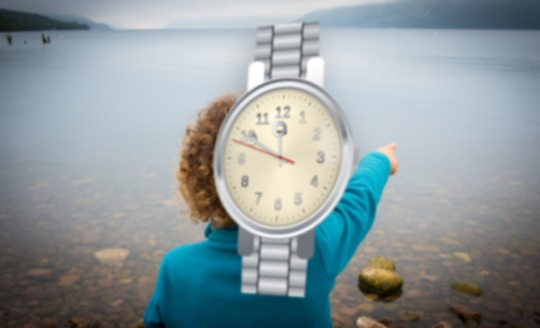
{"hour": 11, "minute": 49, "second": 48}
